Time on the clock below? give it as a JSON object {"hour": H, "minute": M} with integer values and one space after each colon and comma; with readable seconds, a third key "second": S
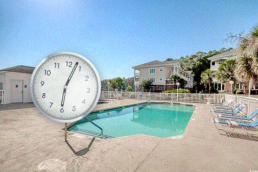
{"hour": 6, "minute": 3}
